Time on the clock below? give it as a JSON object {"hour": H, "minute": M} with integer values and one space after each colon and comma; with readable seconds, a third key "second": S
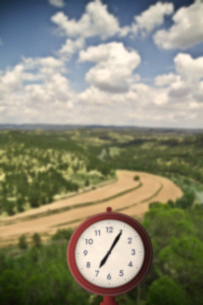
{"hour": 7, "minute": 5}
